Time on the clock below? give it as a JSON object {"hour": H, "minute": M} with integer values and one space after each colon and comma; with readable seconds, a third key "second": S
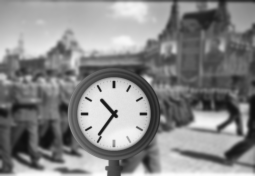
{"hour": 10, "minute": 36}
